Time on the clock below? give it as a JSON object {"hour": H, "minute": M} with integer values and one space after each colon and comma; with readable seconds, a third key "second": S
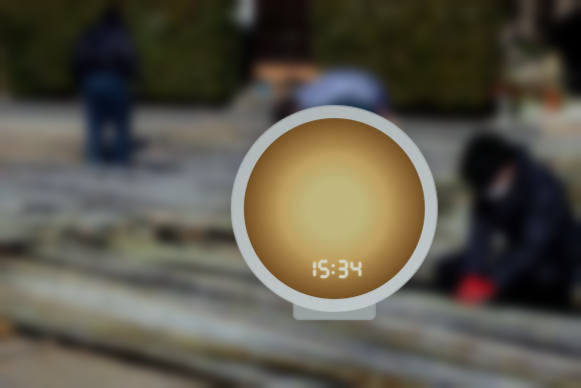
{"hour": 15, "minute": 34}
